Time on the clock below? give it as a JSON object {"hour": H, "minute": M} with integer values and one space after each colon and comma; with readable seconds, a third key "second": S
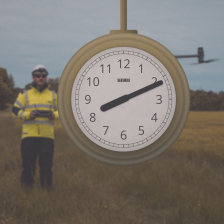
{"hour": 8, "minute": 11}
